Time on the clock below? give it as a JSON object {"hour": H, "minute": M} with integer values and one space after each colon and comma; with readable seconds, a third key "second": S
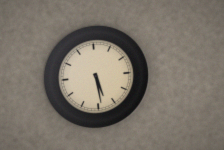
{"hour": 5, "minute": 29}
